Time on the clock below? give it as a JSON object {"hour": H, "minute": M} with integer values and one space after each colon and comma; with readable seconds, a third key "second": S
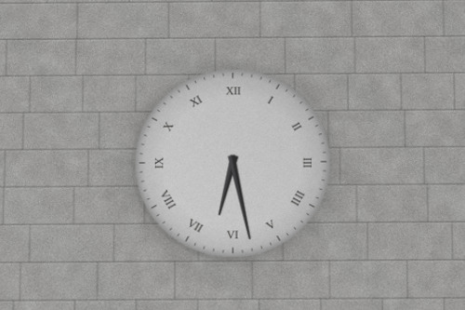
{"hour": 6, "minute": 28}
